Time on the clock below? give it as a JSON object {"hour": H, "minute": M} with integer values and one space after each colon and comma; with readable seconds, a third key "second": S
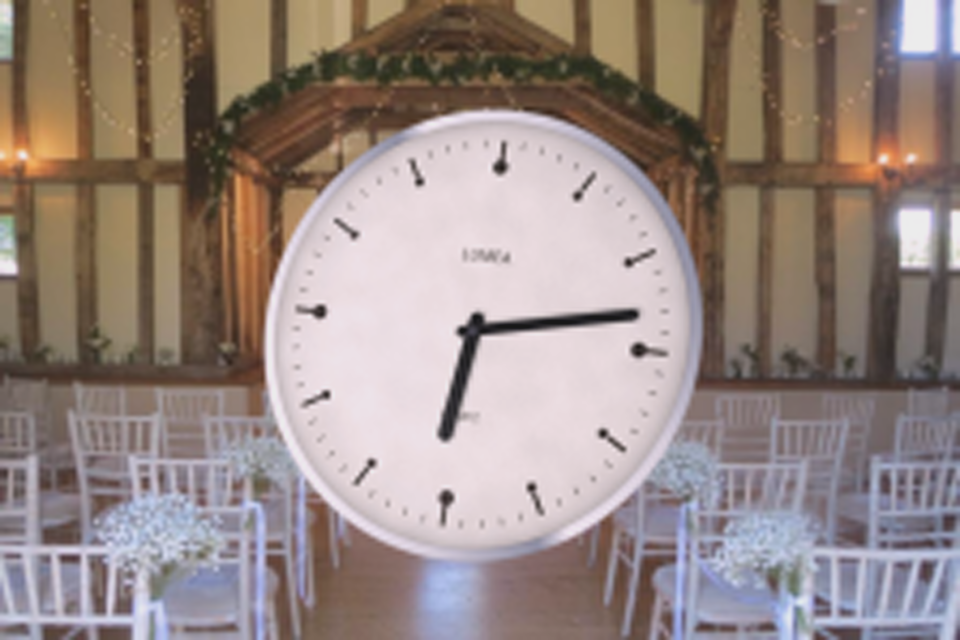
{"hour": 6, "minute": 13}
